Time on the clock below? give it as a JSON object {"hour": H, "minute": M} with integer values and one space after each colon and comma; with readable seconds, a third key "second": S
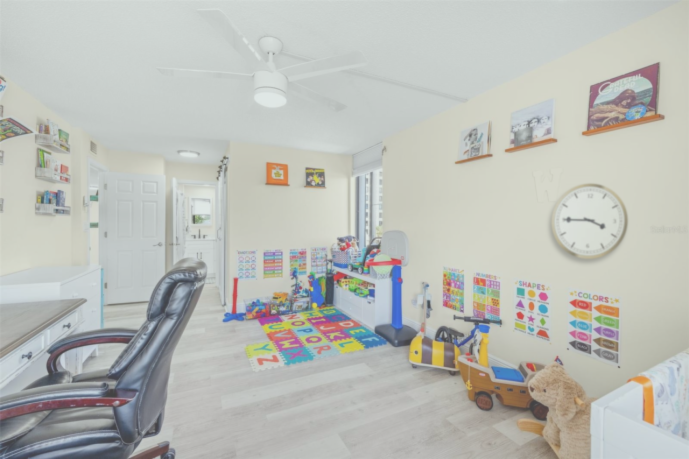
{"hour": 3, "minute": 45}
